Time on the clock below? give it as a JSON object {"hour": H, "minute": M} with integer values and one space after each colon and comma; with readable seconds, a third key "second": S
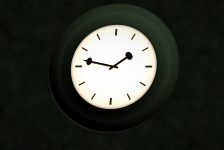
{"hour": 1, "minute": 47}
